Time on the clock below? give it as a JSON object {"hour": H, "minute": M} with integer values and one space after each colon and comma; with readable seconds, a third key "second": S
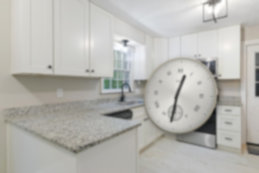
{"hour": 12, "minute": 31}
